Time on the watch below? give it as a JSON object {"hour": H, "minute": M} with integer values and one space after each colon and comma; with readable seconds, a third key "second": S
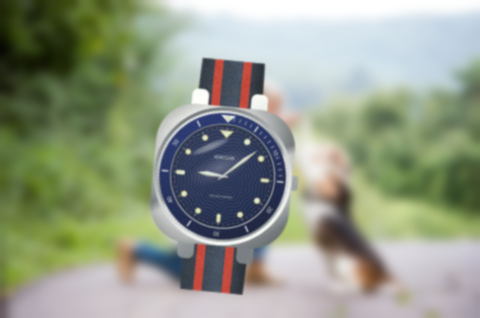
{"hour": 9, "minute": 8}
